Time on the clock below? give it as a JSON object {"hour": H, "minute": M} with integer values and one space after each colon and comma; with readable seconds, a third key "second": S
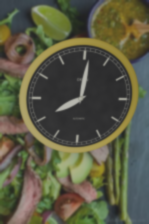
{"hour": 8, "minute": 1}
